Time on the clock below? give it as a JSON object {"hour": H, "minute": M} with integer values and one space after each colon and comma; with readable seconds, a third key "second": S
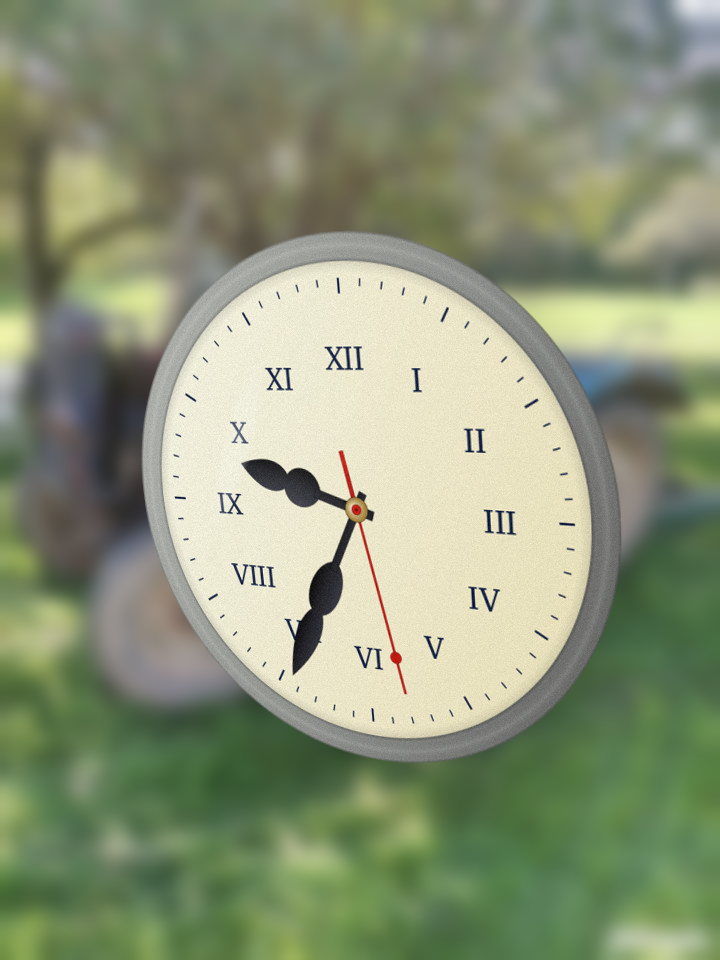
{"hour": 9, "minute": 34, "second": 28}
